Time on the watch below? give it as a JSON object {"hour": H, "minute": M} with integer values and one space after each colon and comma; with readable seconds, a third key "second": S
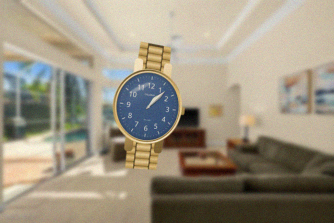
{"hour": 1, "minute": 7}
